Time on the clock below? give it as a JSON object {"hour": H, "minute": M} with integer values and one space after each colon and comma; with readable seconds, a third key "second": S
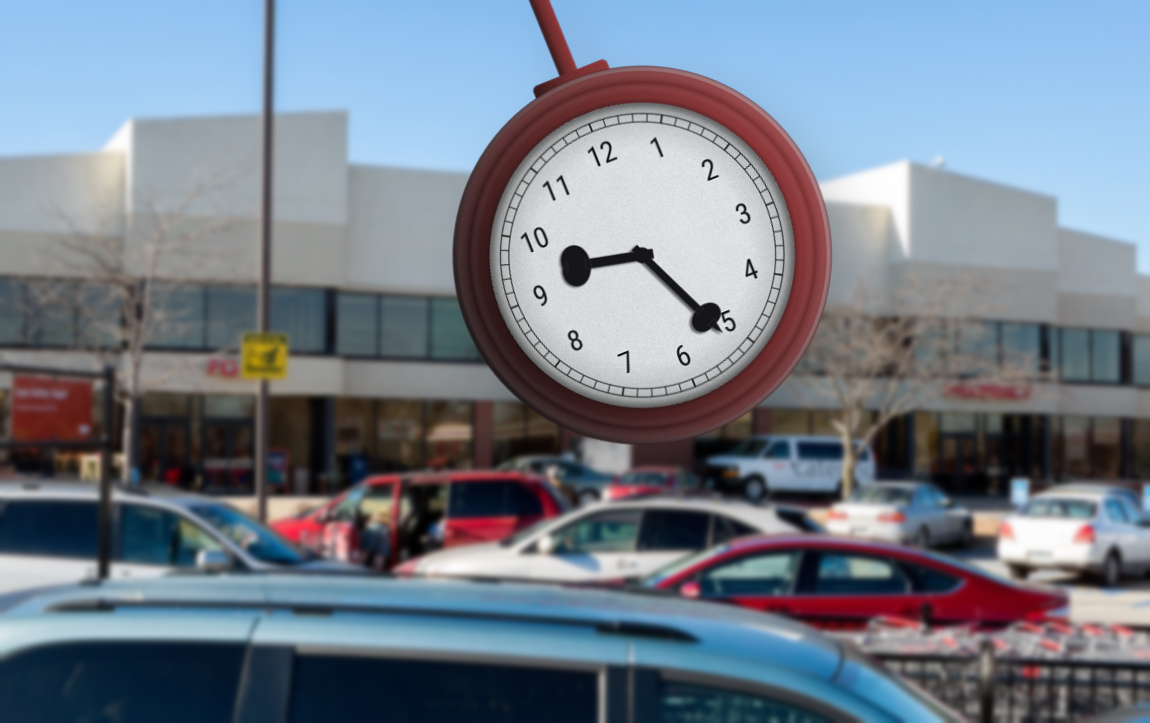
{"hour": 9, "minute": 26}
